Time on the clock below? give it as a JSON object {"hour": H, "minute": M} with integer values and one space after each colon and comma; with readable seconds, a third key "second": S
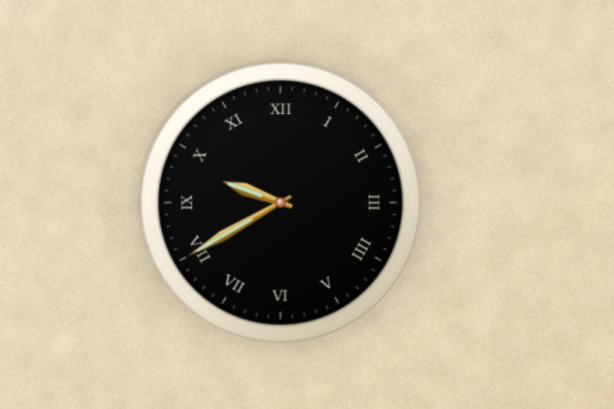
{"hour": 9, "minute": 40}
